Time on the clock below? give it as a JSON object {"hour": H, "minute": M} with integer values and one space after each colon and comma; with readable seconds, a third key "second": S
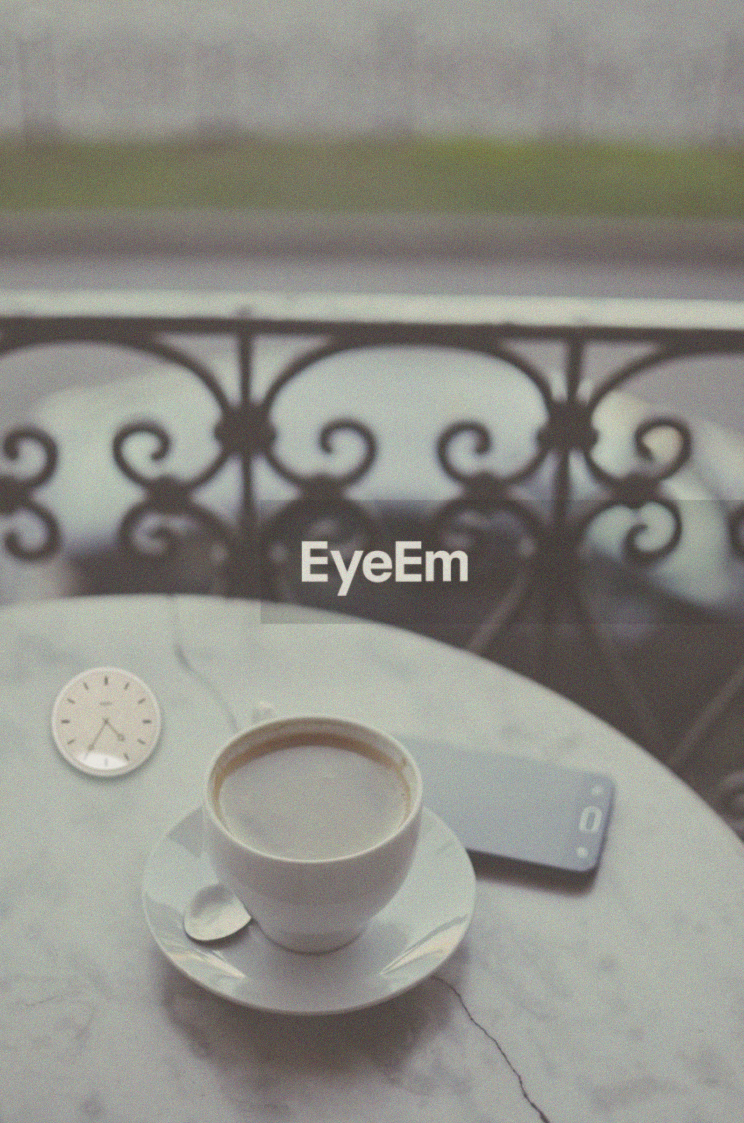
{"hour": 4, "minute": 35}
